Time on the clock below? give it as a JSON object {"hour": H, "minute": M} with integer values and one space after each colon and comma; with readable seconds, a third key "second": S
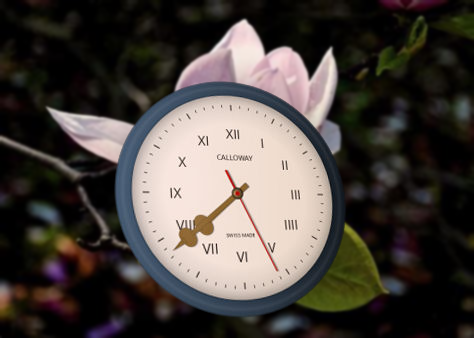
{"hour": 7, "minute": 38, "second": 26}
